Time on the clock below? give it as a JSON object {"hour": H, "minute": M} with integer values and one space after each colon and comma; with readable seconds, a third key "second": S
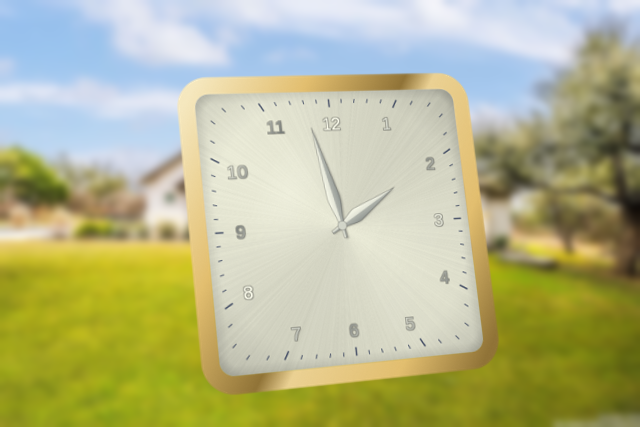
{"hour": 1, "minute": 58}
